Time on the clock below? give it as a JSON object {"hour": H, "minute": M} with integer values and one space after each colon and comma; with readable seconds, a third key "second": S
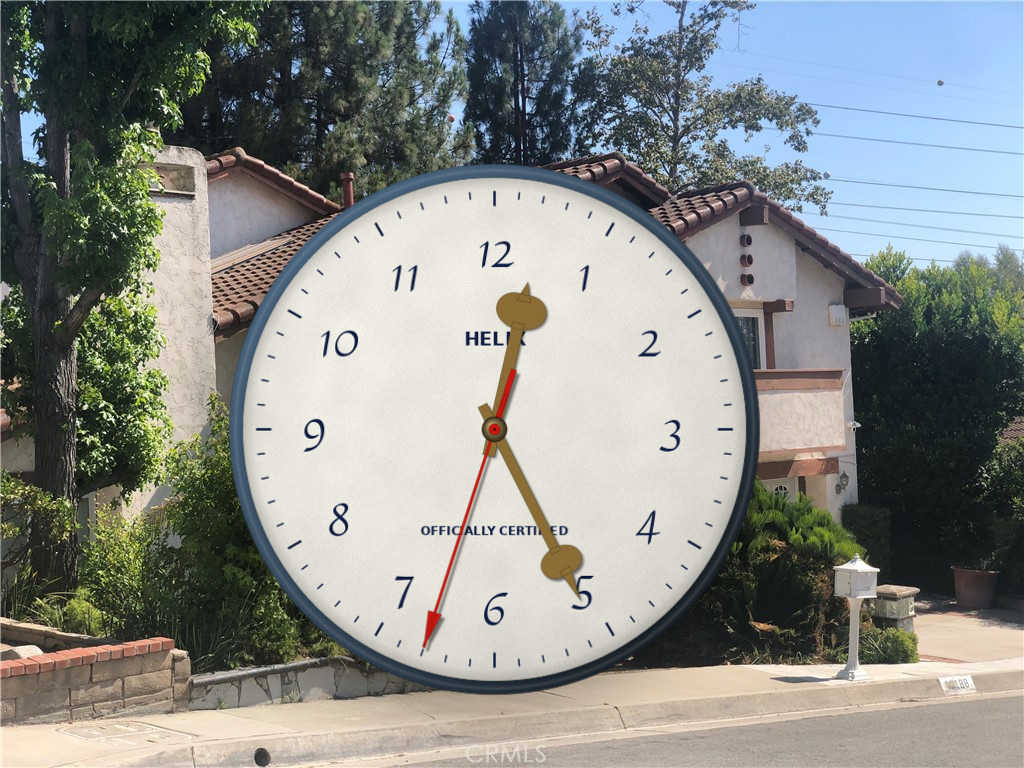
{"hour": 12, "minute": 25, "second": 33}
